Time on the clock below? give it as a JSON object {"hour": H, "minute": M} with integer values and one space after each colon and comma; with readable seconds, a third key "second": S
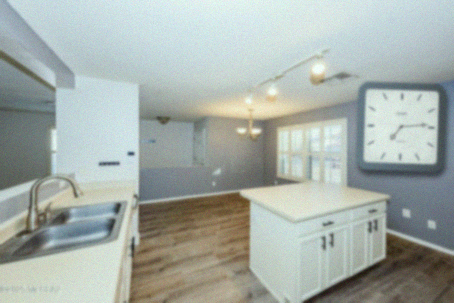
{"hour": 7, "minute": 14}
